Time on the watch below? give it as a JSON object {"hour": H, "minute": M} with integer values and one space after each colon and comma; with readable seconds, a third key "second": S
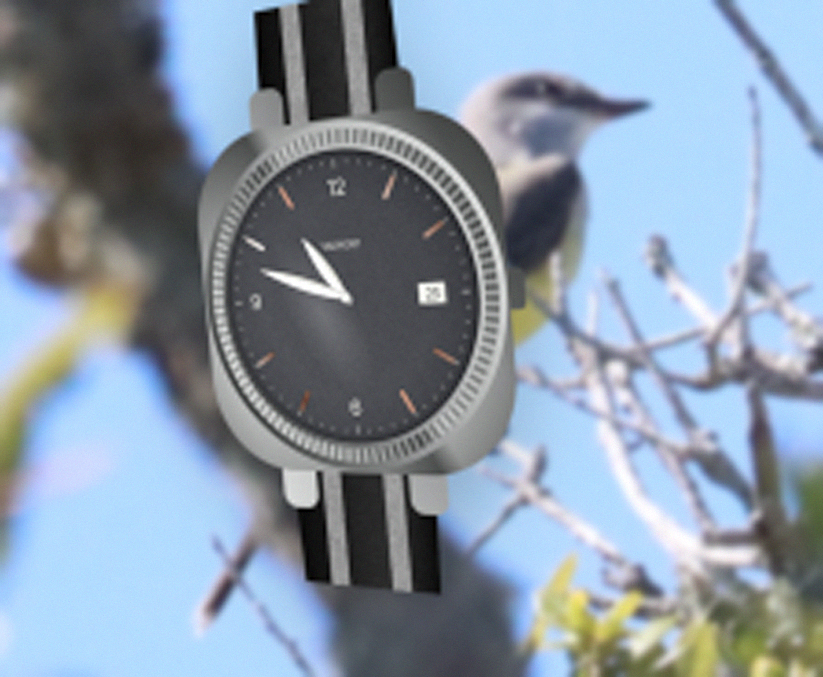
{"hour": 10, "minute": 48}
